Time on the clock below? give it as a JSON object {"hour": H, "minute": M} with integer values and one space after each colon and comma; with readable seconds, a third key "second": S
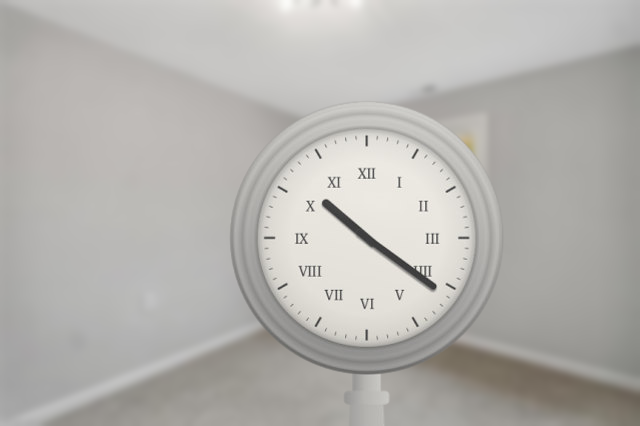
{"hour": 10, "minute": 21}
